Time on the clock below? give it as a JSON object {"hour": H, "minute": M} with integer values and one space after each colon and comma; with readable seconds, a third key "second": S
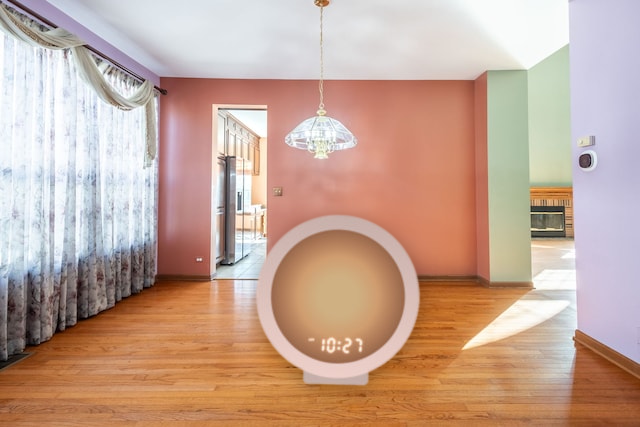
{"hour": 10, "minute": 27}
